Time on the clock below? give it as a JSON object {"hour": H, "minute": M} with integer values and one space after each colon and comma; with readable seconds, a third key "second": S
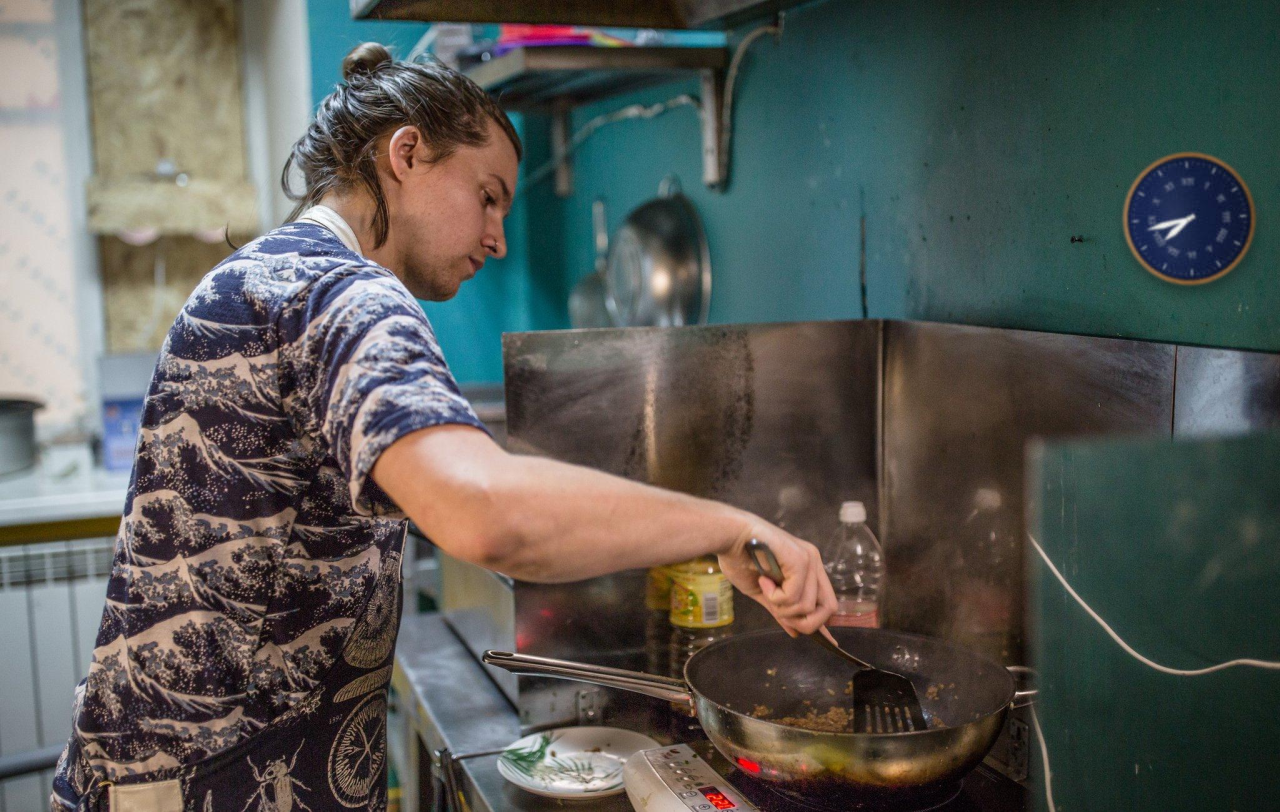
{"hour": 7, "minute": 43}
